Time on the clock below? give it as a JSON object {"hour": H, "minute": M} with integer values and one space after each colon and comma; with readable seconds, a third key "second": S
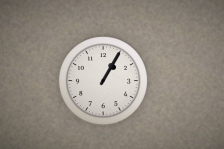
{"hour": 1, "minute": 5}
